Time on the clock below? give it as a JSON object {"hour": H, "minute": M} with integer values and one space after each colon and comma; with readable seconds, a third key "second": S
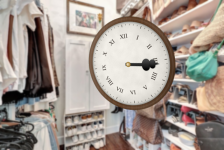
{"hour": 3, "minute": 16}
